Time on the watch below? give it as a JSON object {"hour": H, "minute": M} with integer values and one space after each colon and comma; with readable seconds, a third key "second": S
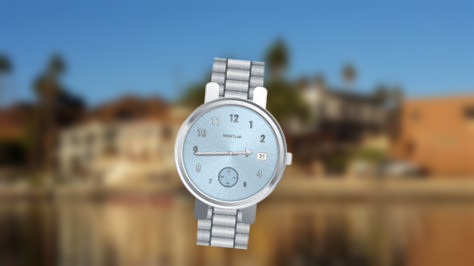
{"hour": 2, "minute": 44}
